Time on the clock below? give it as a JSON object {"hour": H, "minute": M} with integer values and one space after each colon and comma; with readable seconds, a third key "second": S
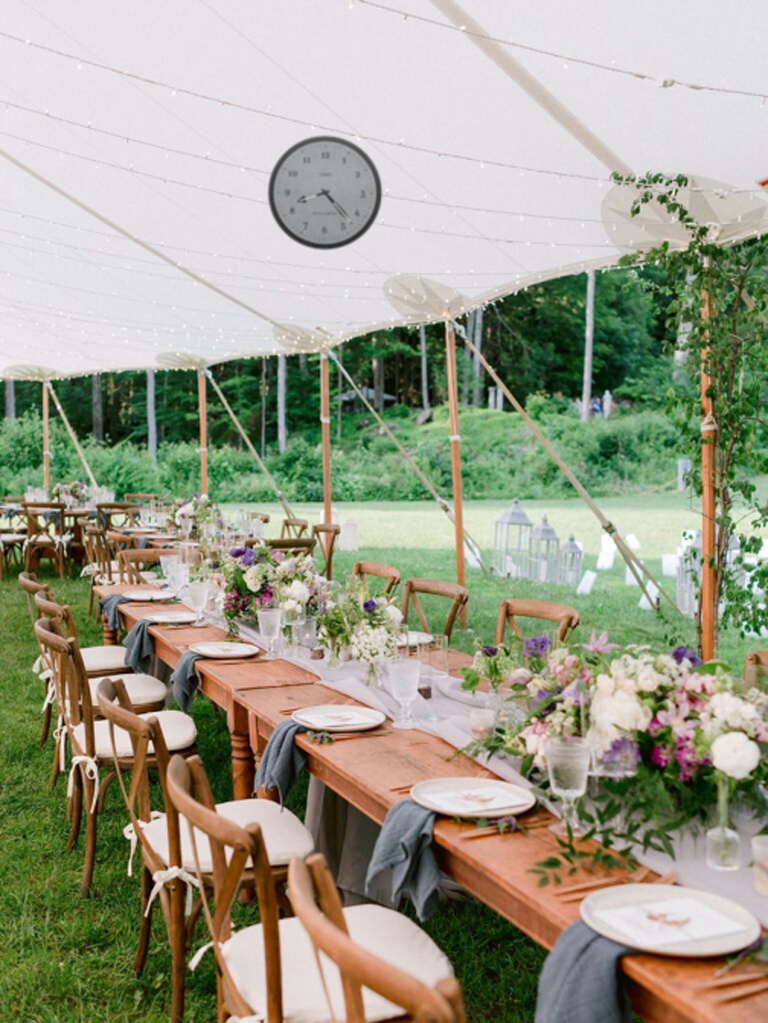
{"hour": 8, "minute": 23}
